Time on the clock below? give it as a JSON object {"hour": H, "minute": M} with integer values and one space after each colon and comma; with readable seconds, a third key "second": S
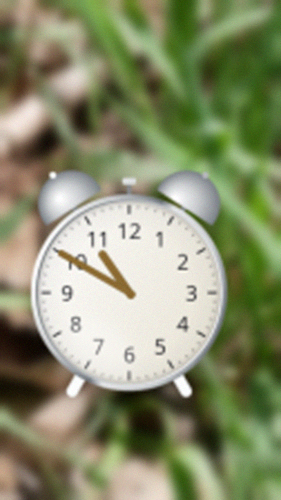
{"hour": 10, "minute": 50}
